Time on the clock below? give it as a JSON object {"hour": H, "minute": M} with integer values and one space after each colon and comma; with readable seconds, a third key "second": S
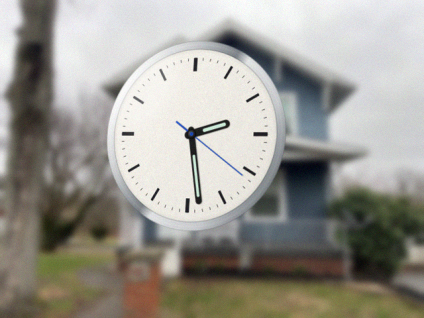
{"hour": 2, "minute": 28, "second": 21}
